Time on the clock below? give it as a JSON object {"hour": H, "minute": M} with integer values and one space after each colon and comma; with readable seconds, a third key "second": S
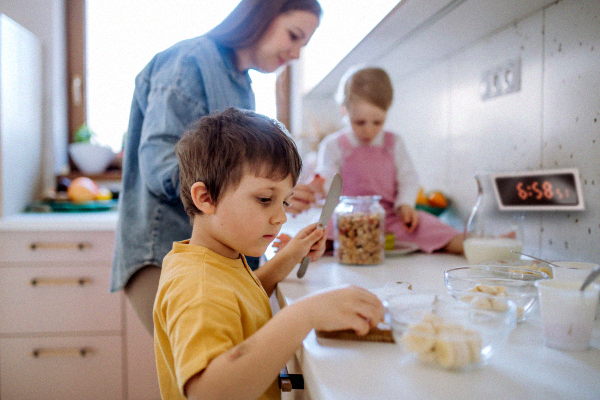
{"hour": 6, "minute": 58}
